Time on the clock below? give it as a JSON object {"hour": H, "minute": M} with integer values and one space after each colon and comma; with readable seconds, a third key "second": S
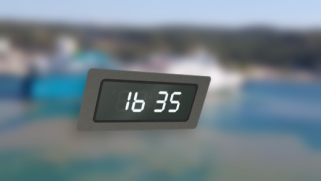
{"hour": 16, "minute": 35}
